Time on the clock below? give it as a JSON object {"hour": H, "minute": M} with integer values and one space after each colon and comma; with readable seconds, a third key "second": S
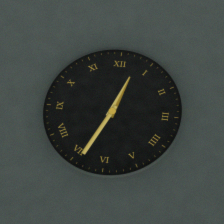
{"hour": 12, "minute": 34}
